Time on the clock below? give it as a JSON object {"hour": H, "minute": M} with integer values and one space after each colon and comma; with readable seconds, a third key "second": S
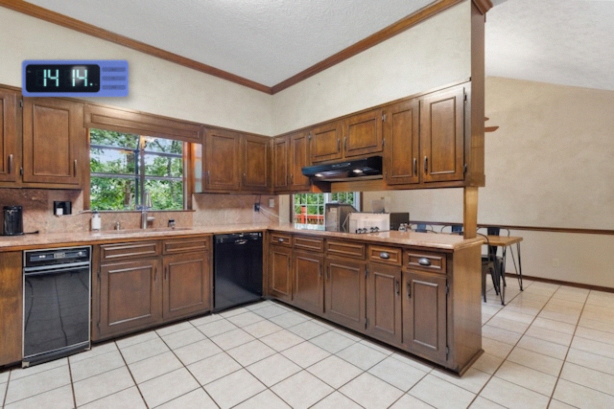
{"hour": 14, "minute": 14}
